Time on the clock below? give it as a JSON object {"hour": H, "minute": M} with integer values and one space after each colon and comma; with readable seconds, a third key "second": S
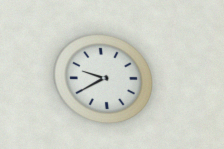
{"hour": 9, "minute": 40}
